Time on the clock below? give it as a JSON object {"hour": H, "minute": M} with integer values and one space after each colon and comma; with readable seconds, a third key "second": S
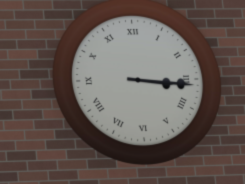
{"hour": 3, "minute": 16}
